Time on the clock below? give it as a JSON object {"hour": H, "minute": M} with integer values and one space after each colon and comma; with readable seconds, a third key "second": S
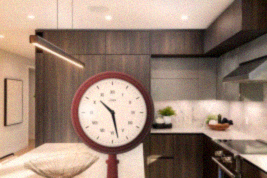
{"hour": 10, "minute": 28}
